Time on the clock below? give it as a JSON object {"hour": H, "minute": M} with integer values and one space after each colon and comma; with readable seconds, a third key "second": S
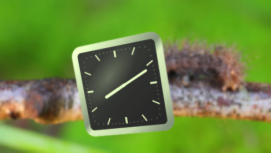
{"hour": 8, "minute": 11}
